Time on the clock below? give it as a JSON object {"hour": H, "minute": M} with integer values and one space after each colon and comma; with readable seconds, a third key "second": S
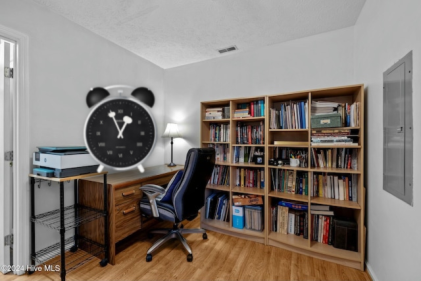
{"hour": 12, "minute": 56}
